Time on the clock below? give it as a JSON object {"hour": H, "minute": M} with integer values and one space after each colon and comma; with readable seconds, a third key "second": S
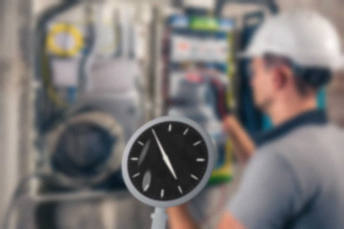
{"hour": 4, "minute": 55}
